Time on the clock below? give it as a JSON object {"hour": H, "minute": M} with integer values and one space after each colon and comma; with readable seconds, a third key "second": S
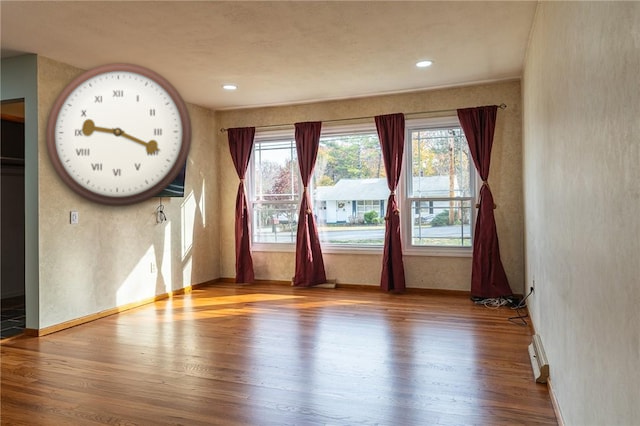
{"hour": 9, "minute": 19}
